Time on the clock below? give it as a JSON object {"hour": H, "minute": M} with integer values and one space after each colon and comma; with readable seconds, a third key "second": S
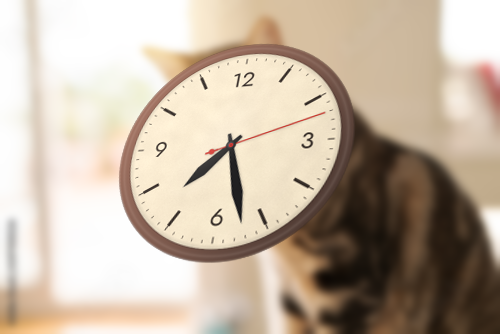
{"hour": 7, "minute": 27, "second": 12}
